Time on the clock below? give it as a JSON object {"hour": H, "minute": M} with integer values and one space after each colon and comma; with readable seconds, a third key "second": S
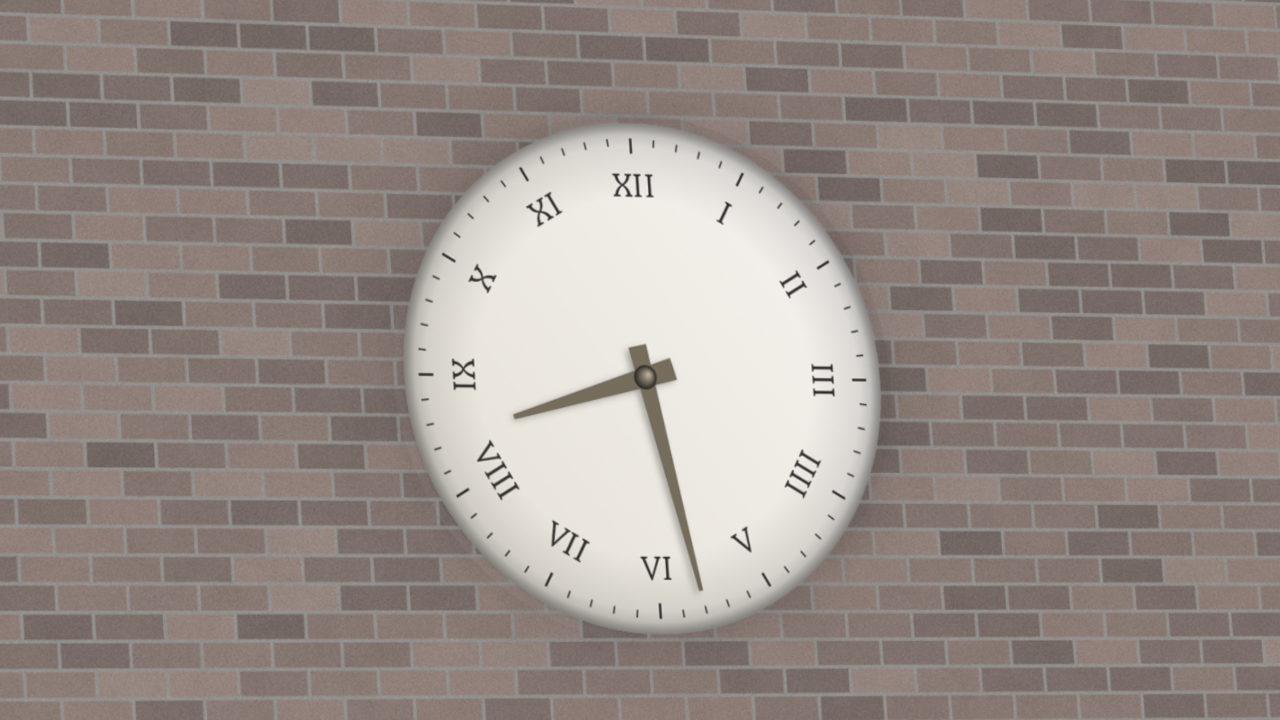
{"hour": 8, "minute": 28}
